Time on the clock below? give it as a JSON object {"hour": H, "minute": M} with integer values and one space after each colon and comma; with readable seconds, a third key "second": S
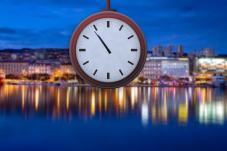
{"hour": 10, "minute": 54}
